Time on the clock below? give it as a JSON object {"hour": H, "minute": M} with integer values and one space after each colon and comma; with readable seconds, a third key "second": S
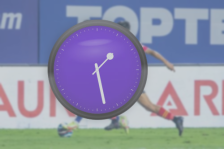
{"hour": 1, "minute": 28}
